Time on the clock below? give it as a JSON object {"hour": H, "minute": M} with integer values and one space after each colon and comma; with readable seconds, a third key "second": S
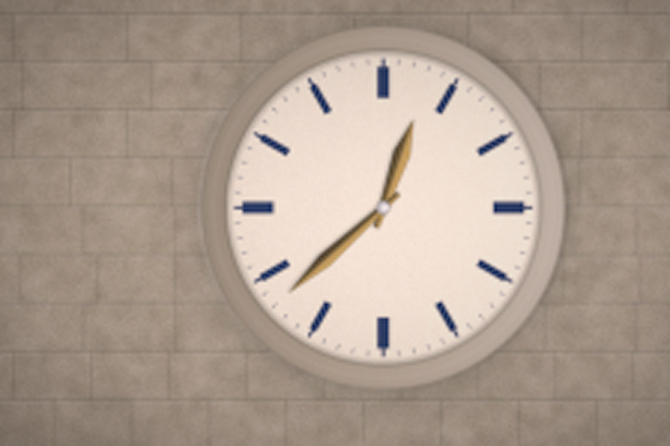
{"hour": 12, "minute": 38}
